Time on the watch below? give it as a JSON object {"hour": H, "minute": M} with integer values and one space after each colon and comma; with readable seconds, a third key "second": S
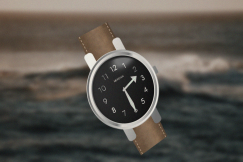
{"hour": 2, "minute": 30}
